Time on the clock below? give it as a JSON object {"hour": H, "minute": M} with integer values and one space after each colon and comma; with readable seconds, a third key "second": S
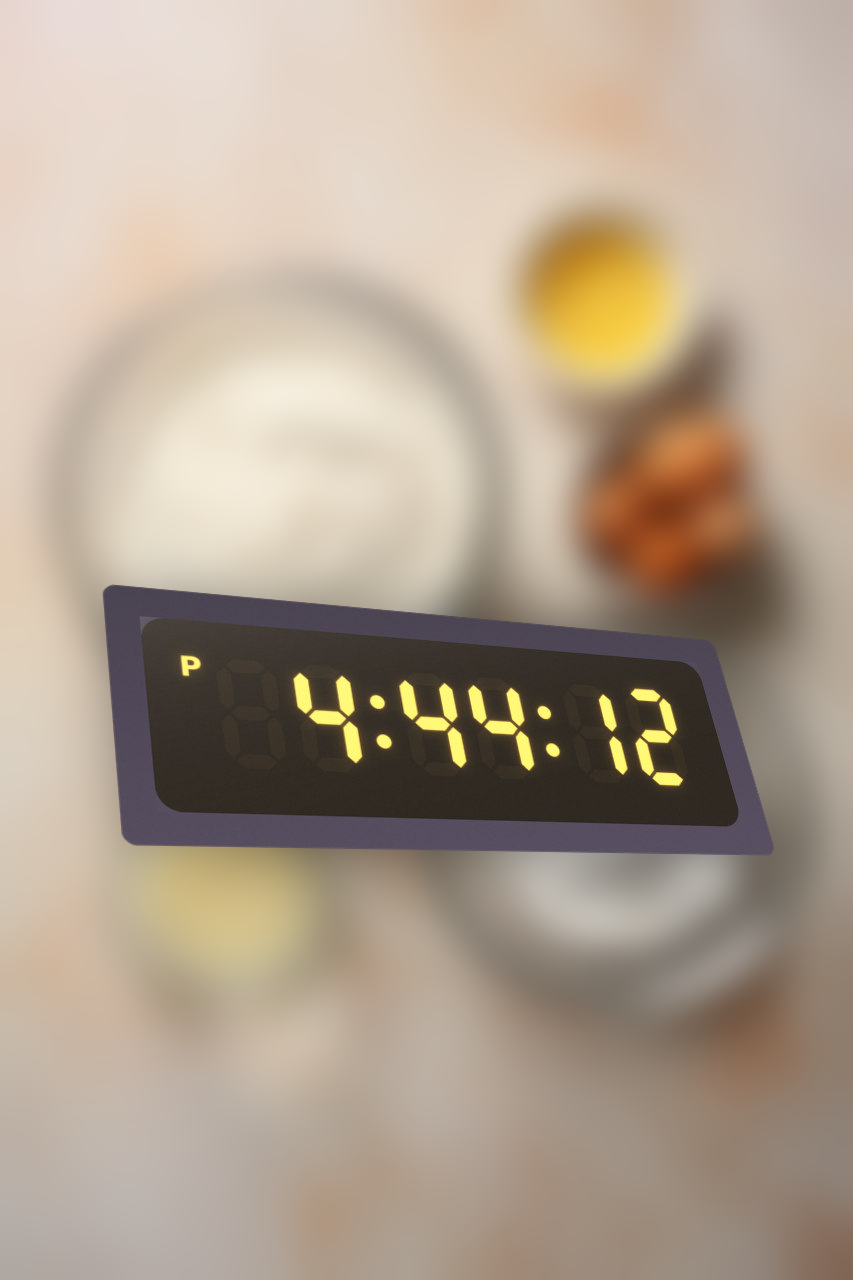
{"hour": 4, "minute": 44, "second": 12}
